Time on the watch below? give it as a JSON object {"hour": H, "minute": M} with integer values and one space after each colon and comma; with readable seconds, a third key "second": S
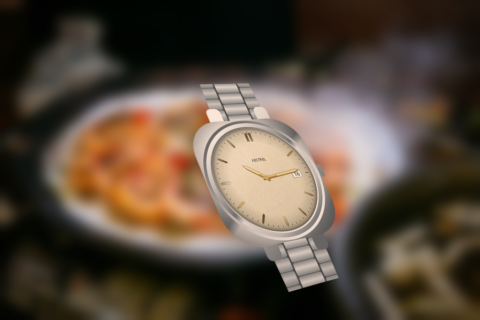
{"hour": 10, "minute": 14}
